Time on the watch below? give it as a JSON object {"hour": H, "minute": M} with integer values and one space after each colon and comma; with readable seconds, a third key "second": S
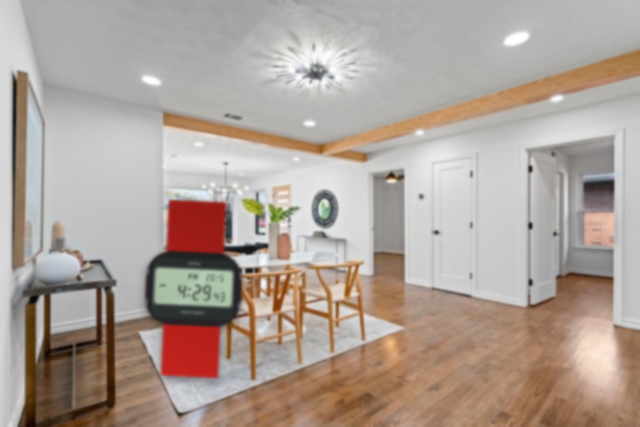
{"hour": 4, "minute": 29}
